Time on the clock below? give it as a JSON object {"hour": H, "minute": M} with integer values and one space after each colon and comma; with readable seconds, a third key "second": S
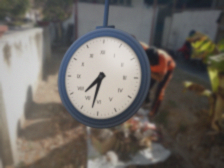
{"hour": 7, "minute": 32}
